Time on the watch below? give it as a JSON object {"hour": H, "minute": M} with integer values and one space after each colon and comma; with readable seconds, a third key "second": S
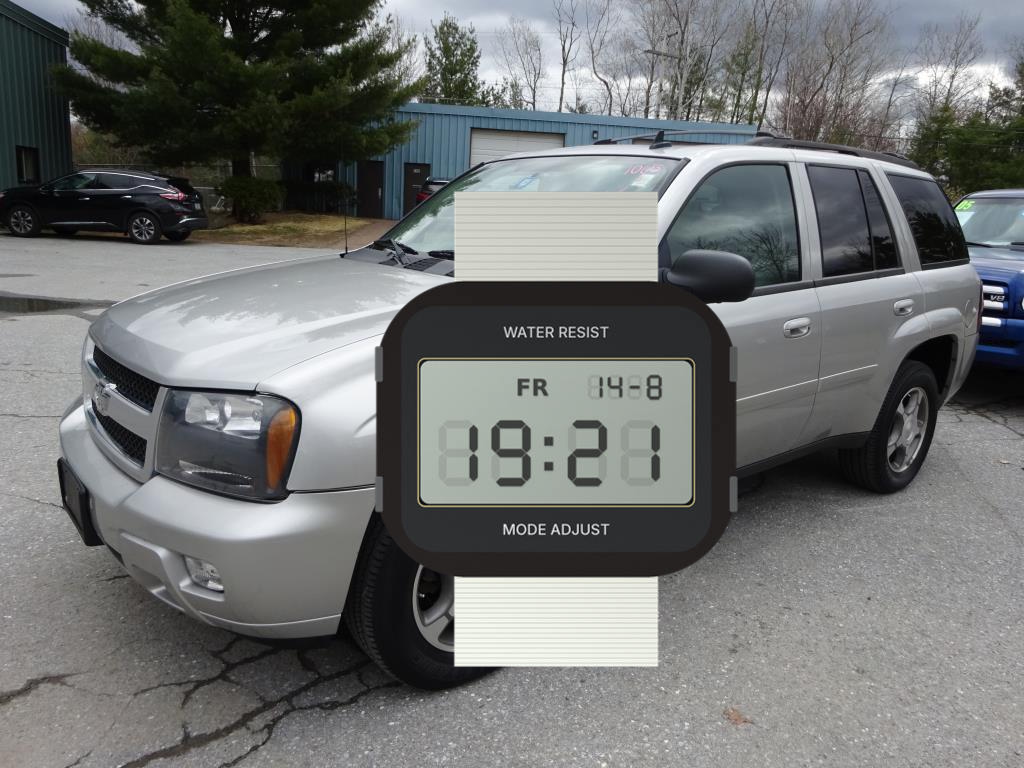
{"hour": 19, "minute": 21}
